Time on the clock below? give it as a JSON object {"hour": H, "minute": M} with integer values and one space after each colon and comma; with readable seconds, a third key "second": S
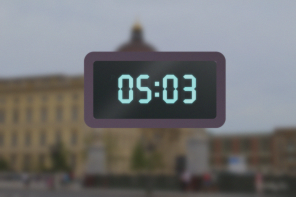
{"hour": 5, "minute": 3}
